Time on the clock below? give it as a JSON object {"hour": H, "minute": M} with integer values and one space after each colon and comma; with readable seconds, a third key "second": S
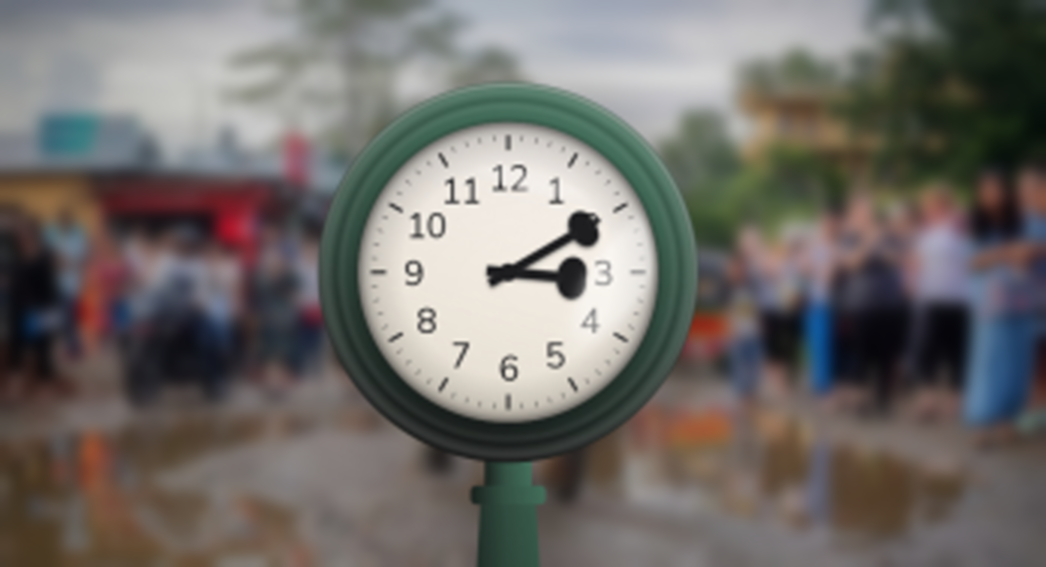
{"hour": 3, "minute": 10}
